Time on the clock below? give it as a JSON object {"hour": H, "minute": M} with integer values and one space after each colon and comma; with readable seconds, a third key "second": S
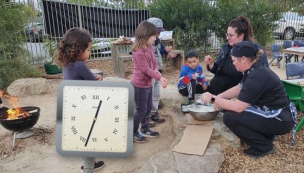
{"hour": 12, "minute": 33}
